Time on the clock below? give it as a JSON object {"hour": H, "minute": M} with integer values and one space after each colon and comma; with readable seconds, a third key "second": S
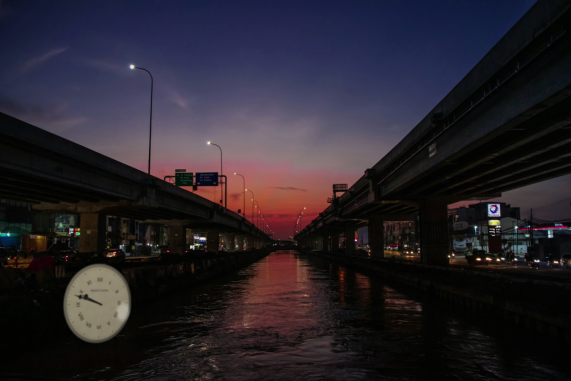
{"hour": 9, "minute": 48}
